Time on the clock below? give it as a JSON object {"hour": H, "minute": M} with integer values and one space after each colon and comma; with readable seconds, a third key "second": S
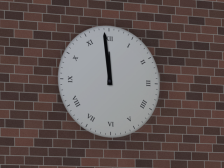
{"hour": 11, "minute": 59}
